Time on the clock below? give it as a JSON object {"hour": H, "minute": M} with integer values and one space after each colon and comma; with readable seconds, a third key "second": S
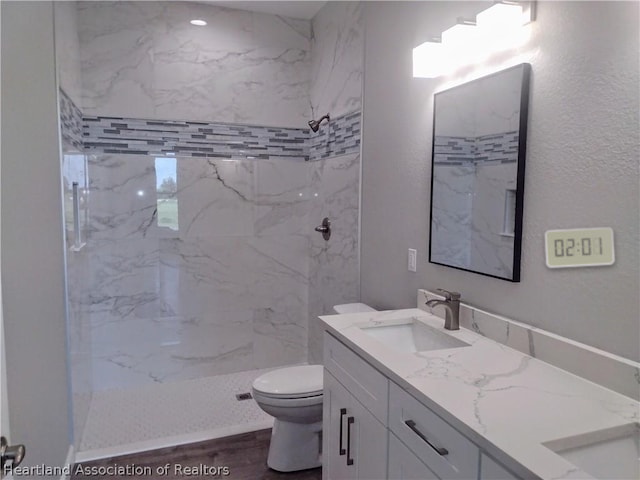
{"hour": 2, "minute": 1}
